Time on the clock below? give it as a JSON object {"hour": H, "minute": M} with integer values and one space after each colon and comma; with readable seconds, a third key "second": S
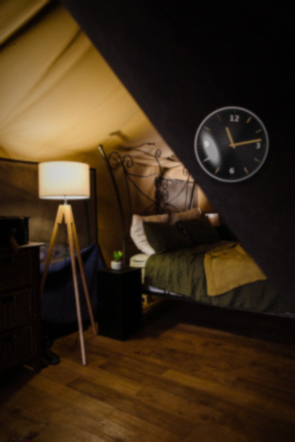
{"hour": 11, "minute": 13}
